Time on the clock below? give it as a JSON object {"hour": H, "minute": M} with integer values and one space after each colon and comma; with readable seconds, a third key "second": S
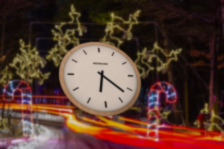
{"hour": 6, "minute": 22}
